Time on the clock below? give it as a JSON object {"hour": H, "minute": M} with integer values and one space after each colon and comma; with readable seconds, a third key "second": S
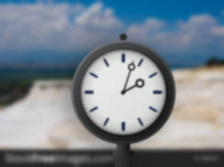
{"hour": 2, "minute": 3}
